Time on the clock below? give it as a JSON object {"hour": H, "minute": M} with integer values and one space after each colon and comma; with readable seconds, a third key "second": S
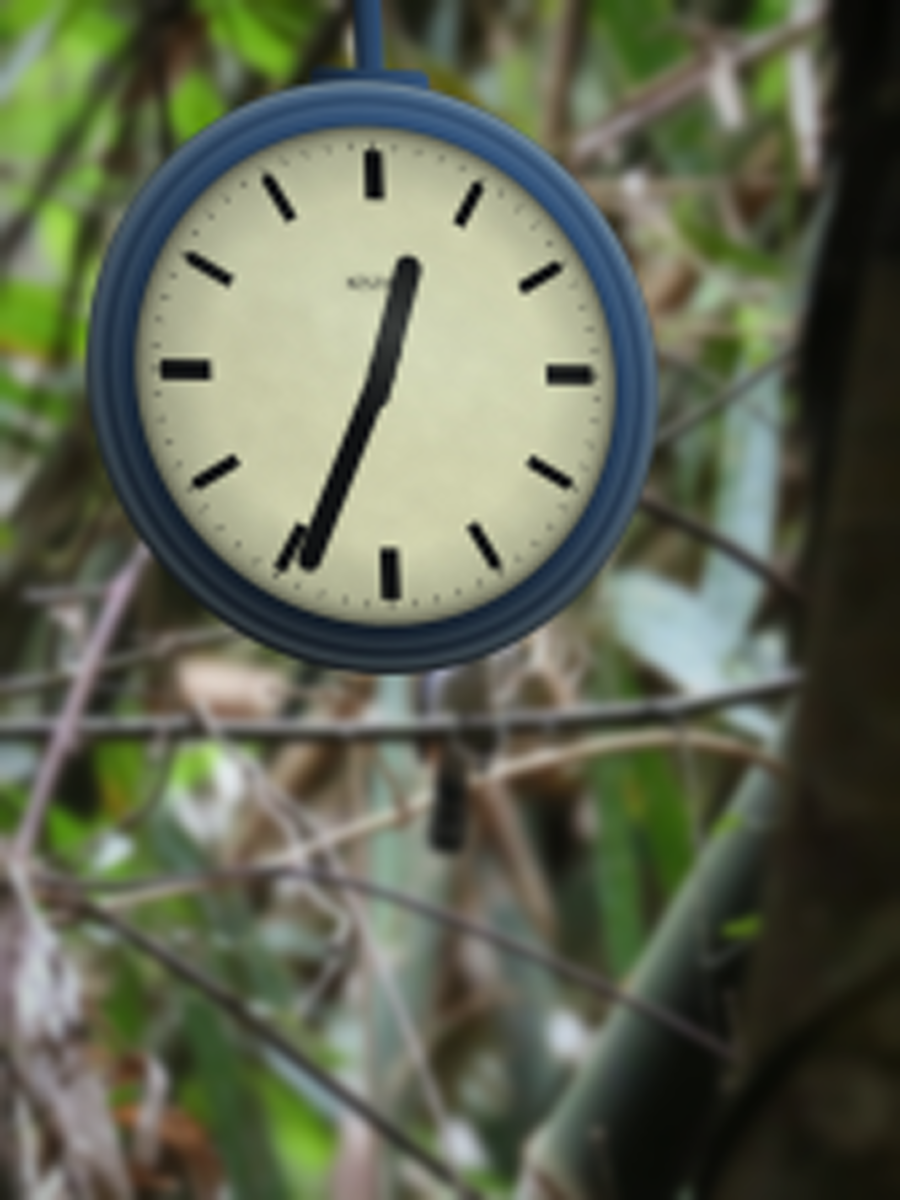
{"hour": 12, "minute": 34}
